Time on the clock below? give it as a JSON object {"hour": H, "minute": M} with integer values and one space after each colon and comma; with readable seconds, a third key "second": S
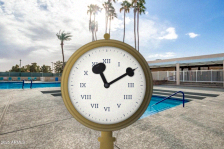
{"hour": 11, "minute": 10}
